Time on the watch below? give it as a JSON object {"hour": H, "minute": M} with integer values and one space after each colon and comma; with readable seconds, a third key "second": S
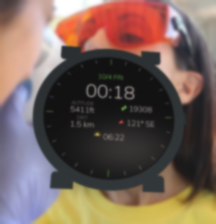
{"hour": 0, "minute": 18}
